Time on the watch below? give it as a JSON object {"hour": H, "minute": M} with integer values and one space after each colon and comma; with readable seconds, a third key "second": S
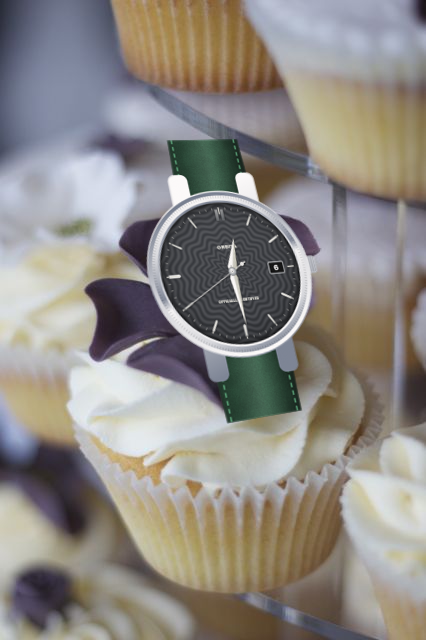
{"hour": 12, "minute": 29, "second": 40}
